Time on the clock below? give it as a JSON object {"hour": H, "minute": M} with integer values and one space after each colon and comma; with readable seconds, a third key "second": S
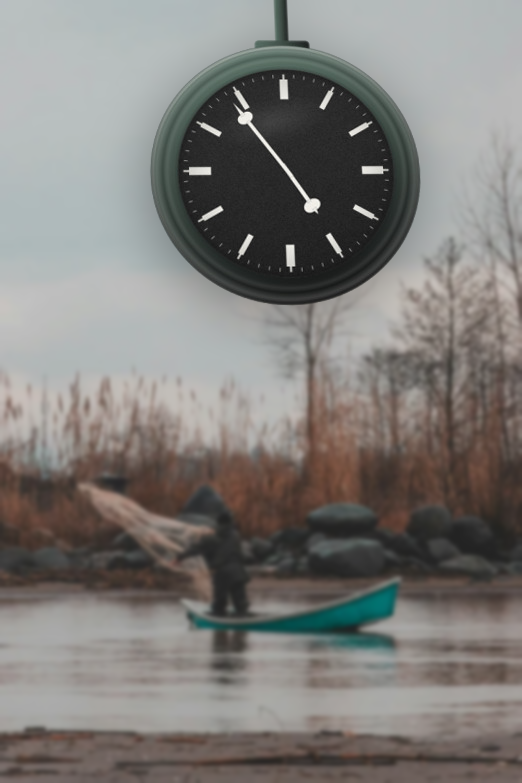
{"hour": 4, "minute": 54}
